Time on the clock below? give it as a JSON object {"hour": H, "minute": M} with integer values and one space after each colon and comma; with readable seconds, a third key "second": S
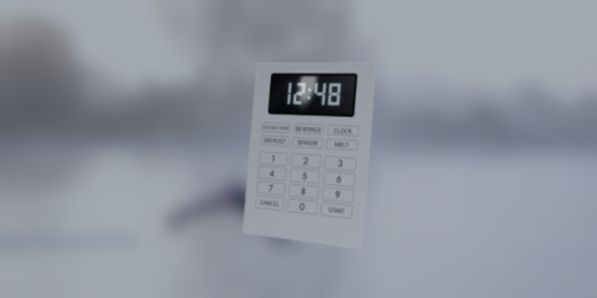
{"hour": 12, "minute": 48}
